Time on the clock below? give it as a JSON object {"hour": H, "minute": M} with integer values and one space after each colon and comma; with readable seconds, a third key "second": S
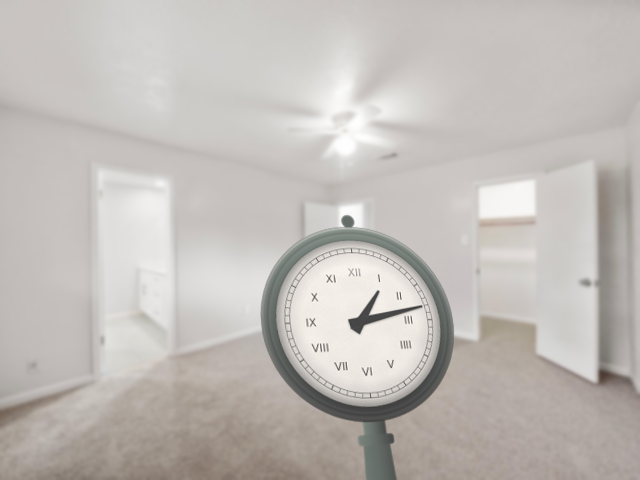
{"hour": 1, "minute": 13}
